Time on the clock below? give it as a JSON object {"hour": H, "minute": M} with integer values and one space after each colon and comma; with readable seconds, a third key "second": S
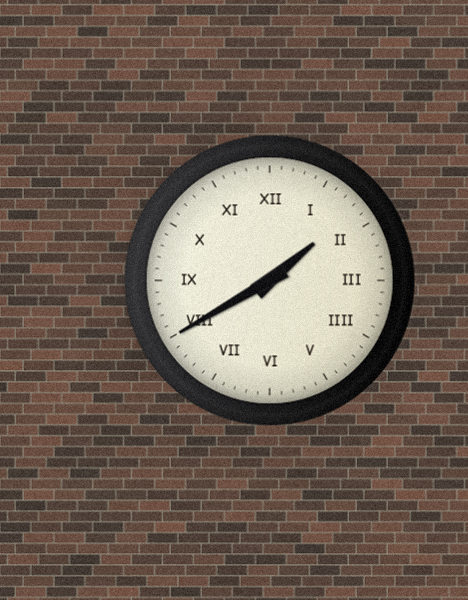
{"hour": 1, "minute": 40}
